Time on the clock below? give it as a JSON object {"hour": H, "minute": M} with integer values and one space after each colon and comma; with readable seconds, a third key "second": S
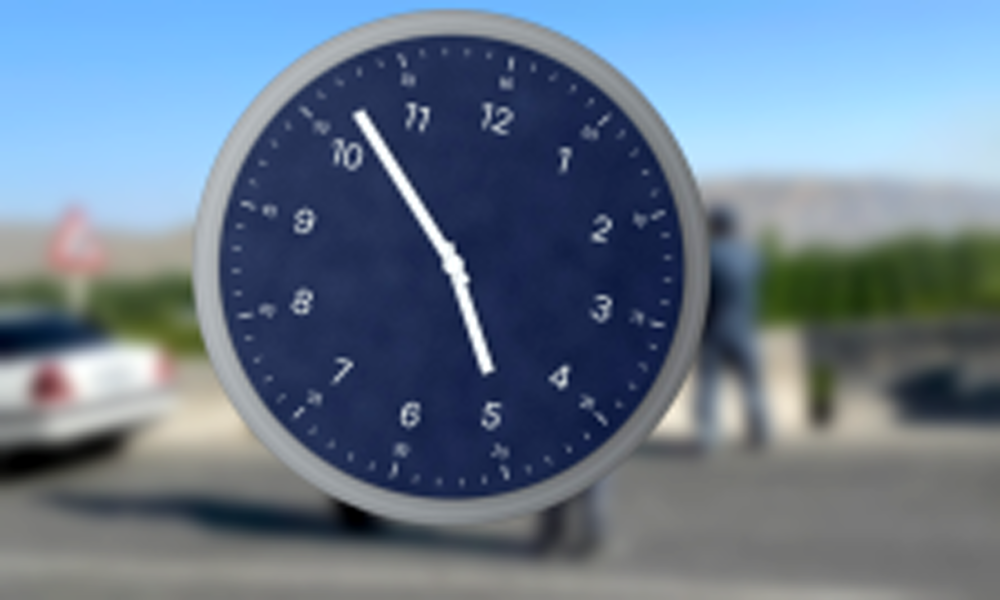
{"hour": 4, "minute": 52}
